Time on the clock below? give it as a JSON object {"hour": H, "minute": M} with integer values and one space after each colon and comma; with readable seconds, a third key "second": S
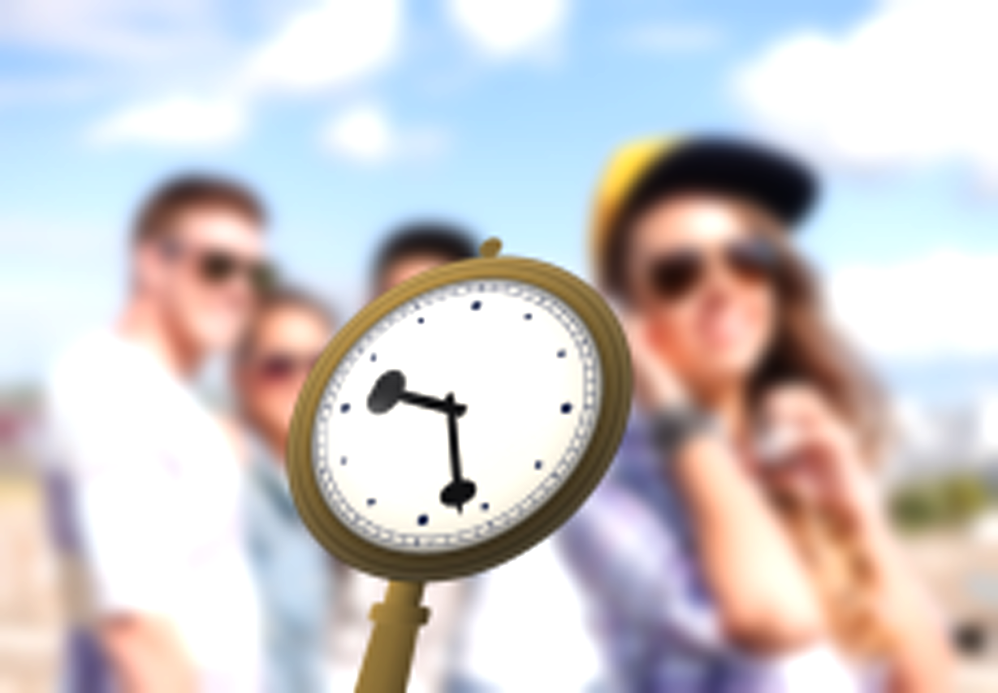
{"hour": 9, "minute": 27}
